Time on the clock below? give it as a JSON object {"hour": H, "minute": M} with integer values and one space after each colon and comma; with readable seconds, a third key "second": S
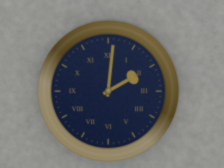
{"hour": 2, "minute": 1}
